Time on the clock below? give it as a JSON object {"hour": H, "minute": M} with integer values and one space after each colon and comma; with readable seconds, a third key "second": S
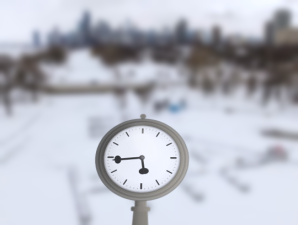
{"hour": 5, "minute": 44}
